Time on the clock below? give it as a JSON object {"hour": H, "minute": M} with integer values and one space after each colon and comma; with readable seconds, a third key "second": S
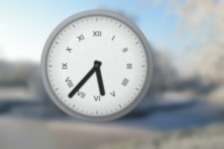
{"hour": 5, "minute": 37}
